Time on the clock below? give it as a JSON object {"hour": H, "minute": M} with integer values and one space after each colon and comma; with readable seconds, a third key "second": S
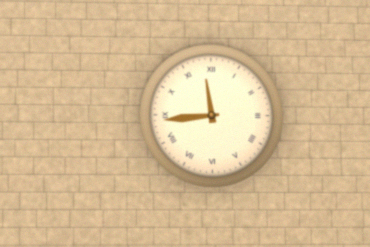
{"hour": 11, "minute": 44}
